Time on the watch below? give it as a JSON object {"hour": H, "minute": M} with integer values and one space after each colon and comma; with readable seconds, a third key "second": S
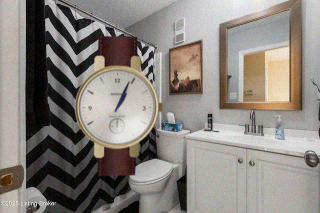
{"hour": 1, "minute": 4}
